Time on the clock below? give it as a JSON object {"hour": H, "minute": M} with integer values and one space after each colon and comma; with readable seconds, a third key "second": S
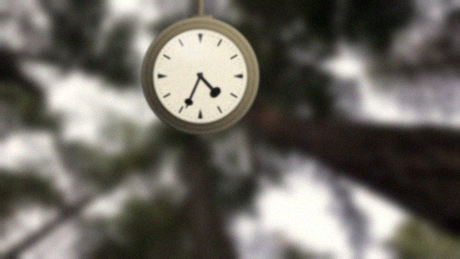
{"hour": 4, "minute": 34}
